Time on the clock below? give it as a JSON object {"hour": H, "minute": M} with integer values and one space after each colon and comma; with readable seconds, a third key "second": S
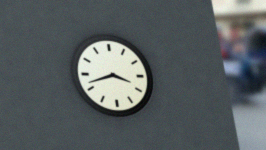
{"hour": 3, "minute": 42}
